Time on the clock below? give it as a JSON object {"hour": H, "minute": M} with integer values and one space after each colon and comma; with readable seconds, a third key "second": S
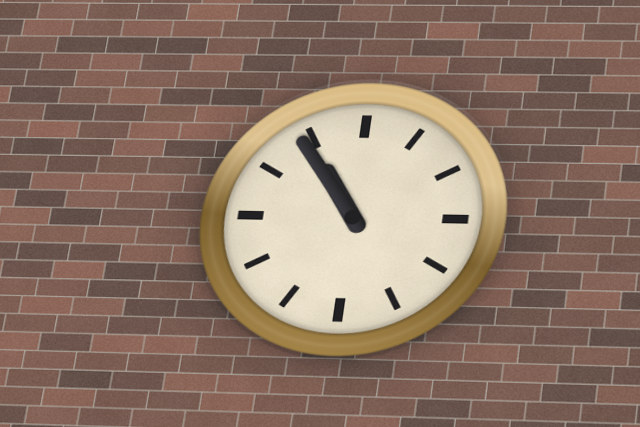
{"hour": 10, "minute": 54}
